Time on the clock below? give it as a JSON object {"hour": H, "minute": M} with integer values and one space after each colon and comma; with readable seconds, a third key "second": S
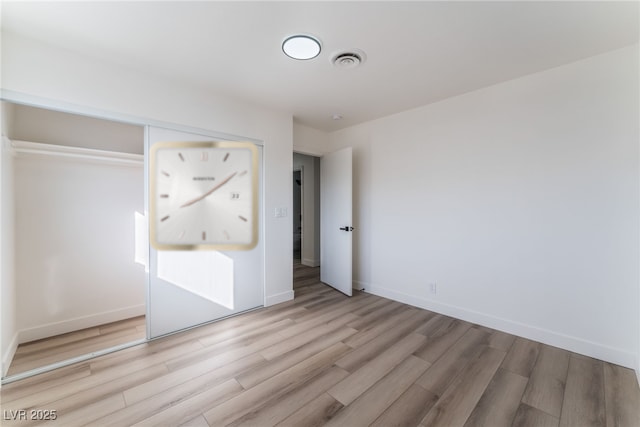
{"hour": 8, "minute": 9}
